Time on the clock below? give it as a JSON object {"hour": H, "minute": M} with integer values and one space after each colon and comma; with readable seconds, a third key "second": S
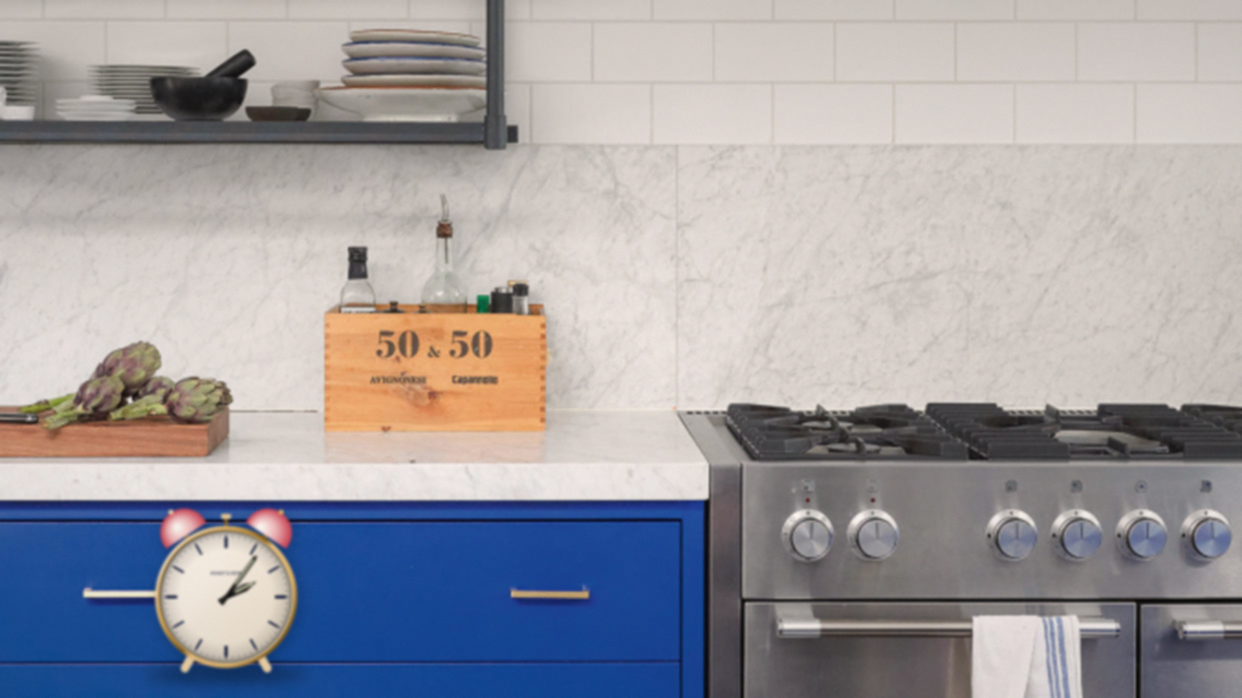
{"hour": 2, "minute": 6}
